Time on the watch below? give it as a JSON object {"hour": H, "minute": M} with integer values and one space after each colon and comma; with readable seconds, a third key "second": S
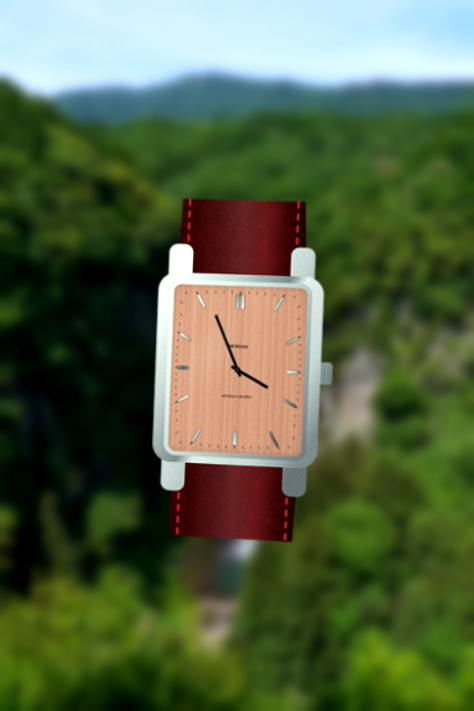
{"hour": 3, "minute": 56}
